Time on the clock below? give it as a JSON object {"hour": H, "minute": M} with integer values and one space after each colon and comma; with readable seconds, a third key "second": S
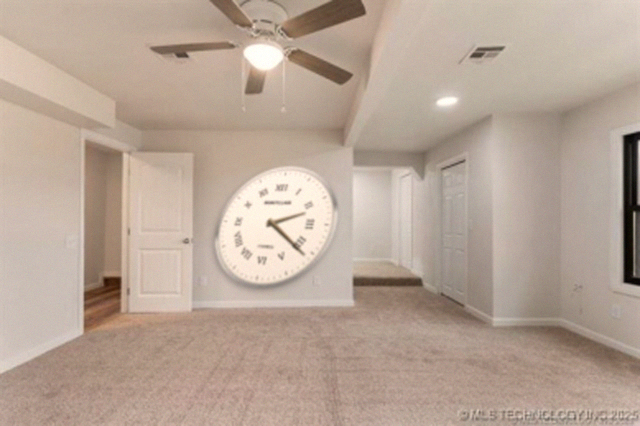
{"hour": 2, "minute": 21}
